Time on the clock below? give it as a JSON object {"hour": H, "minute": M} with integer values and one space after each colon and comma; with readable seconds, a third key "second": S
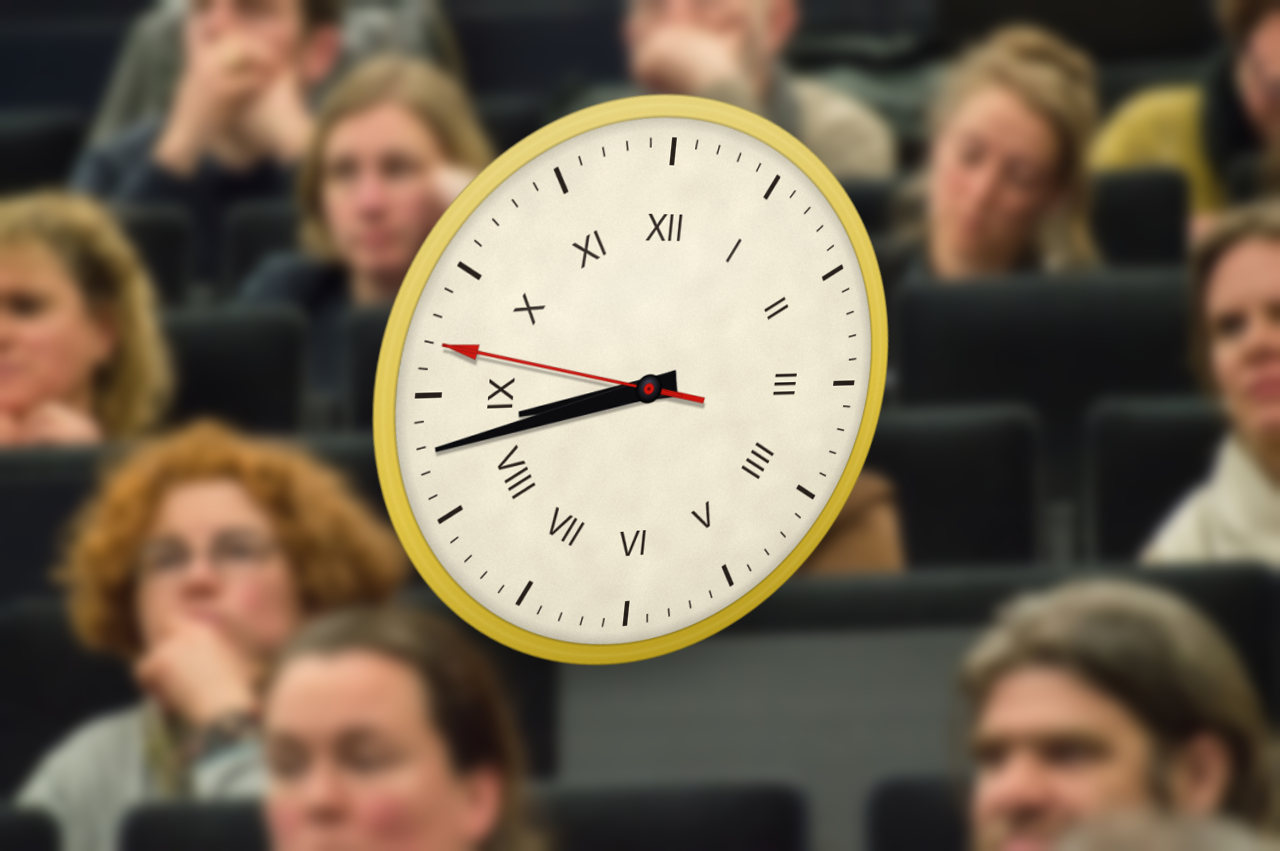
{"hour": 8, "minute": 42, "second": 47}
